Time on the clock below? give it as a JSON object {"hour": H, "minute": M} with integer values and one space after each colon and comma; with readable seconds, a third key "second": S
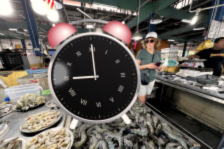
{"hour": 9, "minute": 0}
